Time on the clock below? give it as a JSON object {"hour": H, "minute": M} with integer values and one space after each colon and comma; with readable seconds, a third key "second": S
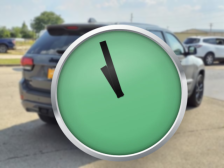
{"hour": 10, "minute": 57}
